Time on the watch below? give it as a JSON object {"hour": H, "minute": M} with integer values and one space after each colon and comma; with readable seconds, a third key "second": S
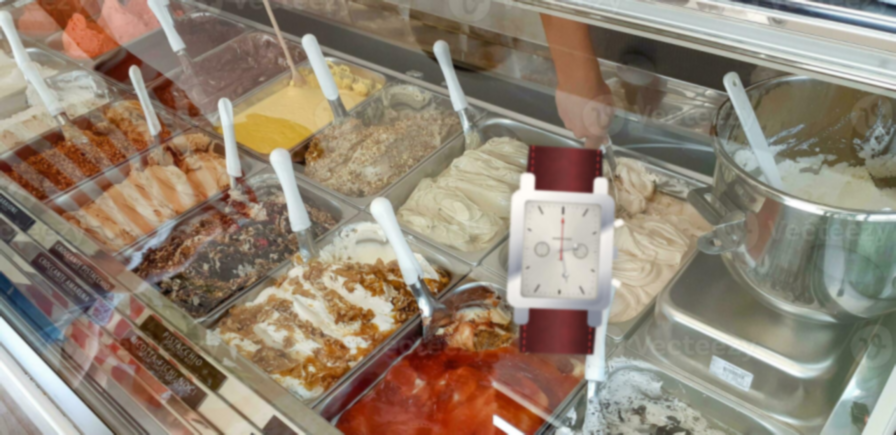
{"hour": 2, "minute": 28}
